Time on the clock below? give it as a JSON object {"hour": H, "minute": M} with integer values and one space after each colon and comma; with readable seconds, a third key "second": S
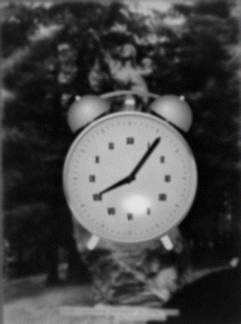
{"hour": 8, "minute": 6}
